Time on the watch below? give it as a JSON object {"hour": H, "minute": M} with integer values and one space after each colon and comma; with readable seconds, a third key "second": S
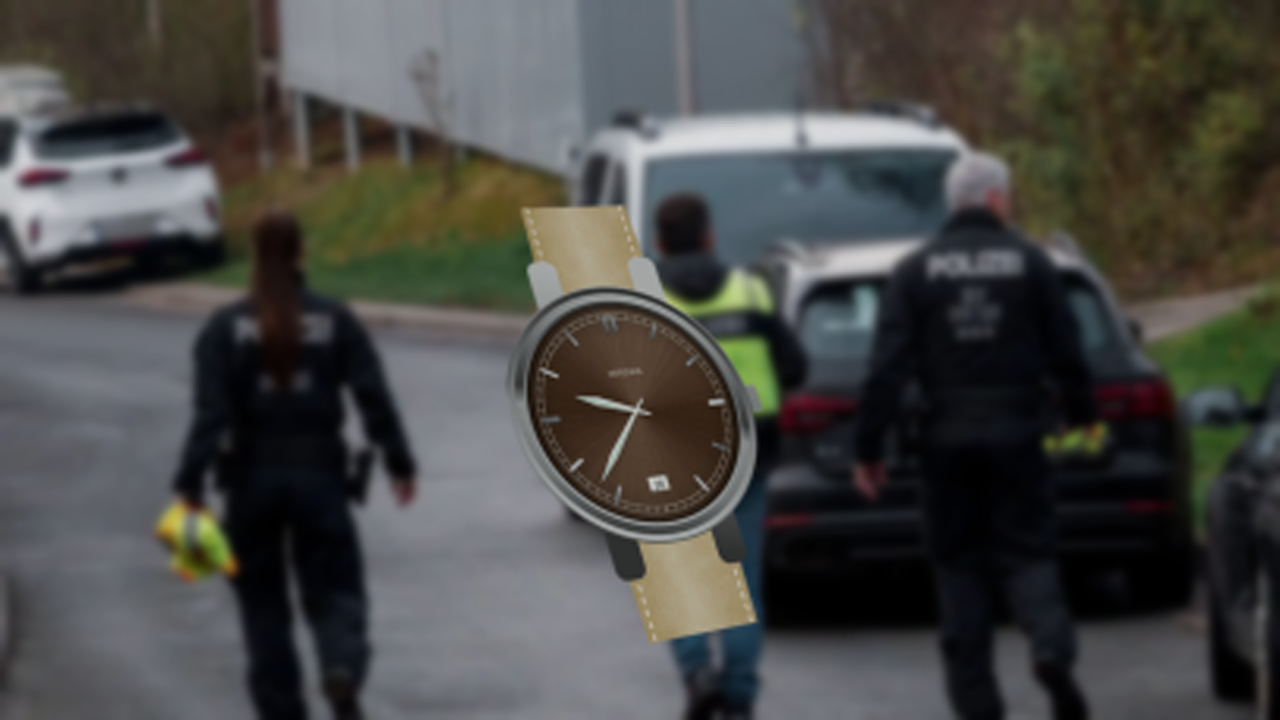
{"hour": 9, "minute": 37}
